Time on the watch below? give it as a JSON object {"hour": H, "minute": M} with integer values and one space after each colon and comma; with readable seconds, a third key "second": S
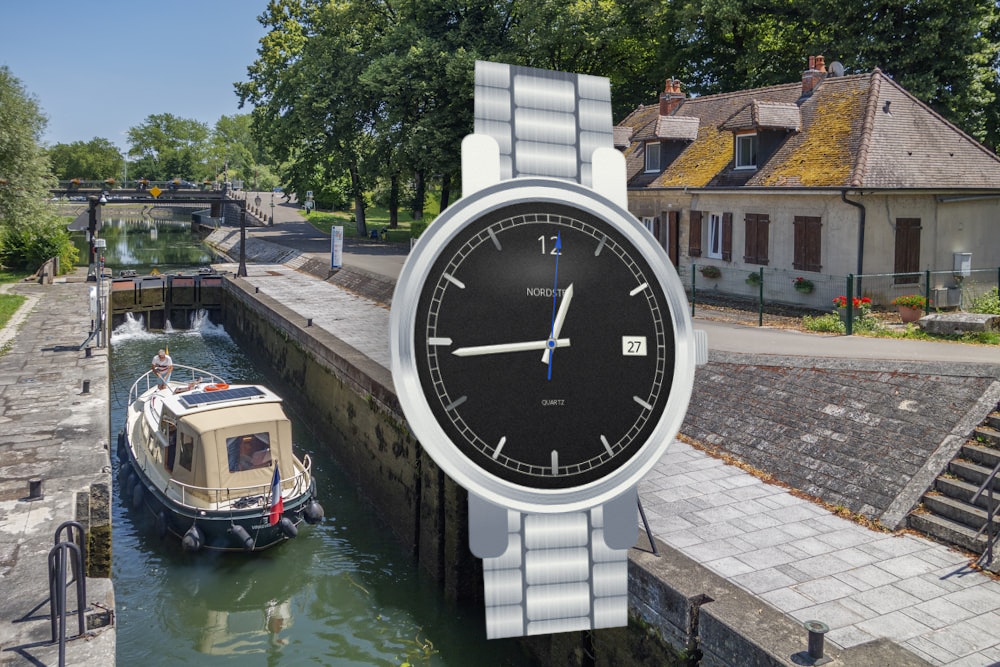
{"hour": 12, "minute": 44, "second": 1}
